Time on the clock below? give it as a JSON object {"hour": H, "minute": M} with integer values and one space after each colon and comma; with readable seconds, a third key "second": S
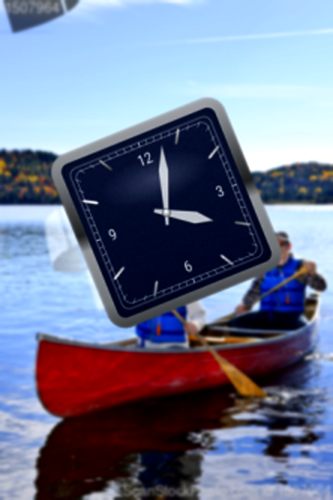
{"hour": 4, "minute": 3}
